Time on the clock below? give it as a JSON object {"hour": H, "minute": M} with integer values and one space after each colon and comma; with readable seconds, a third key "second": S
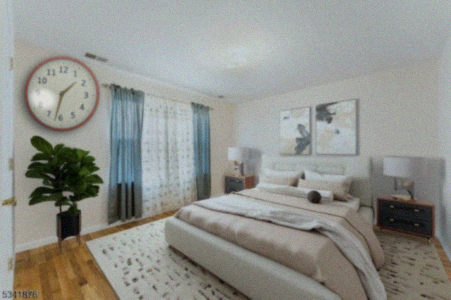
{"hour": 1, "minute": 32}
